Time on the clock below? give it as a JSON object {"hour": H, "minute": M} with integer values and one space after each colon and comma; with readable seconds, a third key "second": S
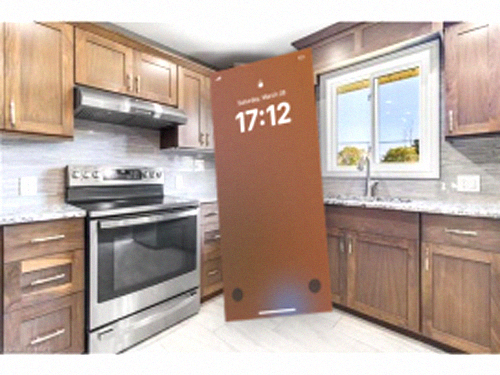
{"hour": 17, "minute": 12}
